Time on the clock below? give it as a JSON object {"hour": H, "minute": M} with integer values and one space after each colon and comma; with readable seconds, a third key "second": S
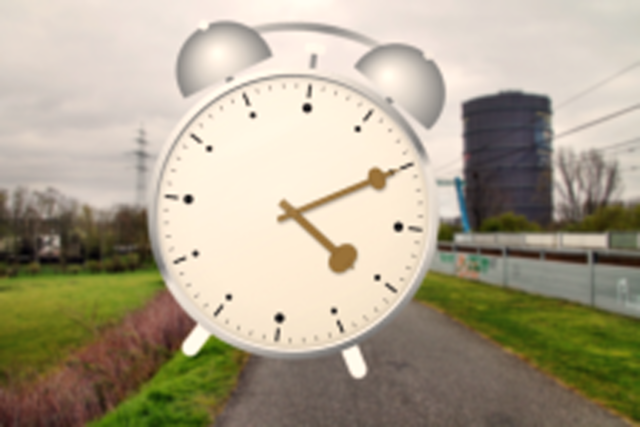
{"hour": 4, "minute": 10}
